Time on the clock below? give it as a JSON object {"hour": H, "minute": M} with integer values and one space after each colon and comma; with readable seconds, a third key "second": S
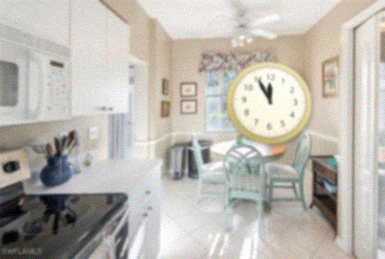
{"hour": 11, "minute": 55}
